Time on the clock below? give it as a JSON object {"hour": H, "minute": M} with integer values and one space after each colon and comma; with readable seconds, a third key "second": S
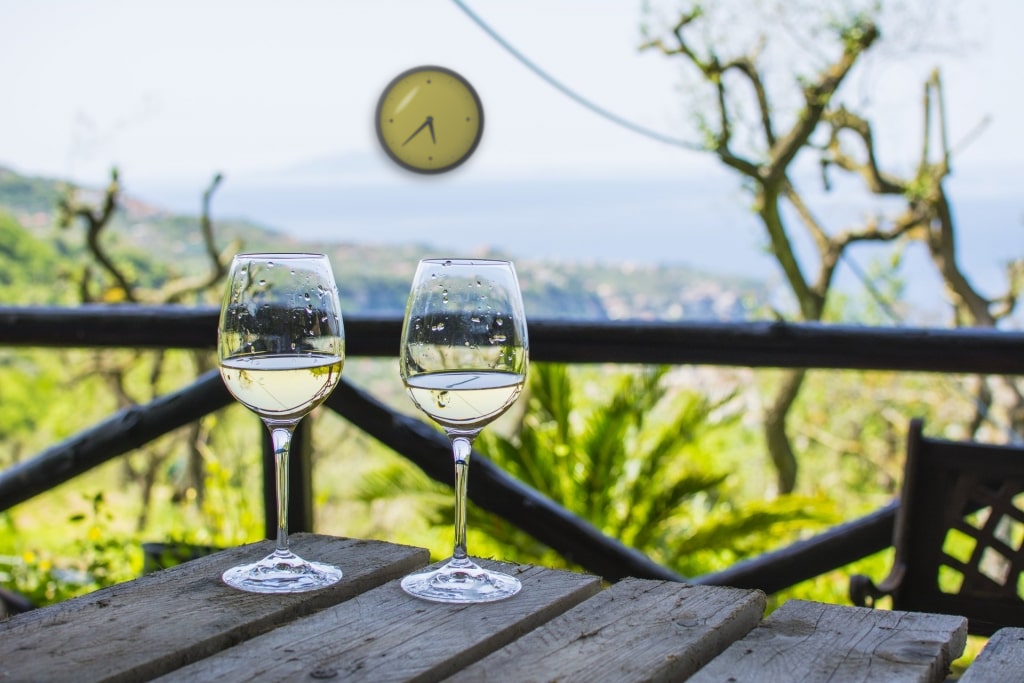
{"hour": 5, "minute": 38}
